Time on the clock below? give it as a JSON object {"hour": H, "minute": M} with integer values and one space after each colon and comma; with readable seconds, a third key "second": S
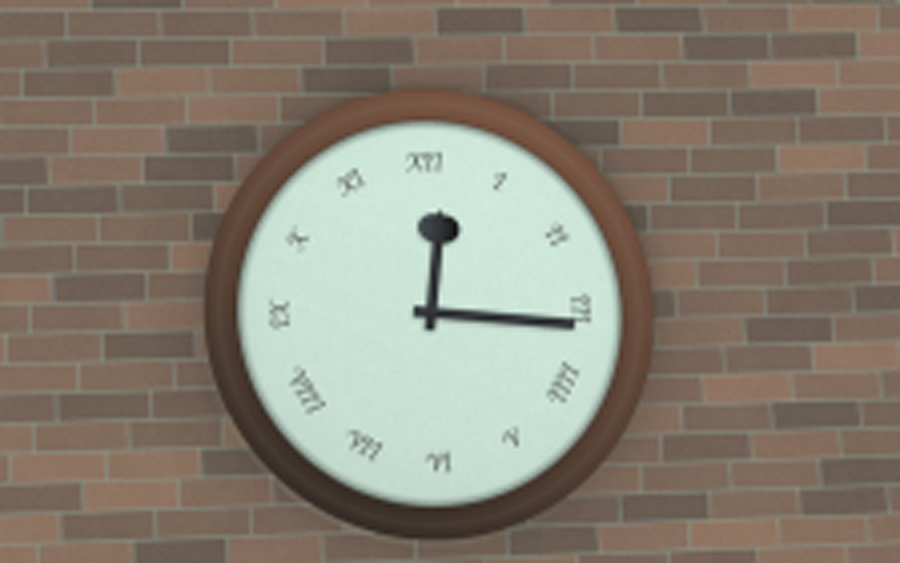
{"hour": 12, "minute": 16}
